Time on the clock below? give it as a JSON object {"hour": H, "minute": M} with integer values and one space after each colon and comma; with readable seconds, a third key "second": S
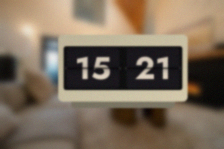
{"hour": 15, "minute": 21}
